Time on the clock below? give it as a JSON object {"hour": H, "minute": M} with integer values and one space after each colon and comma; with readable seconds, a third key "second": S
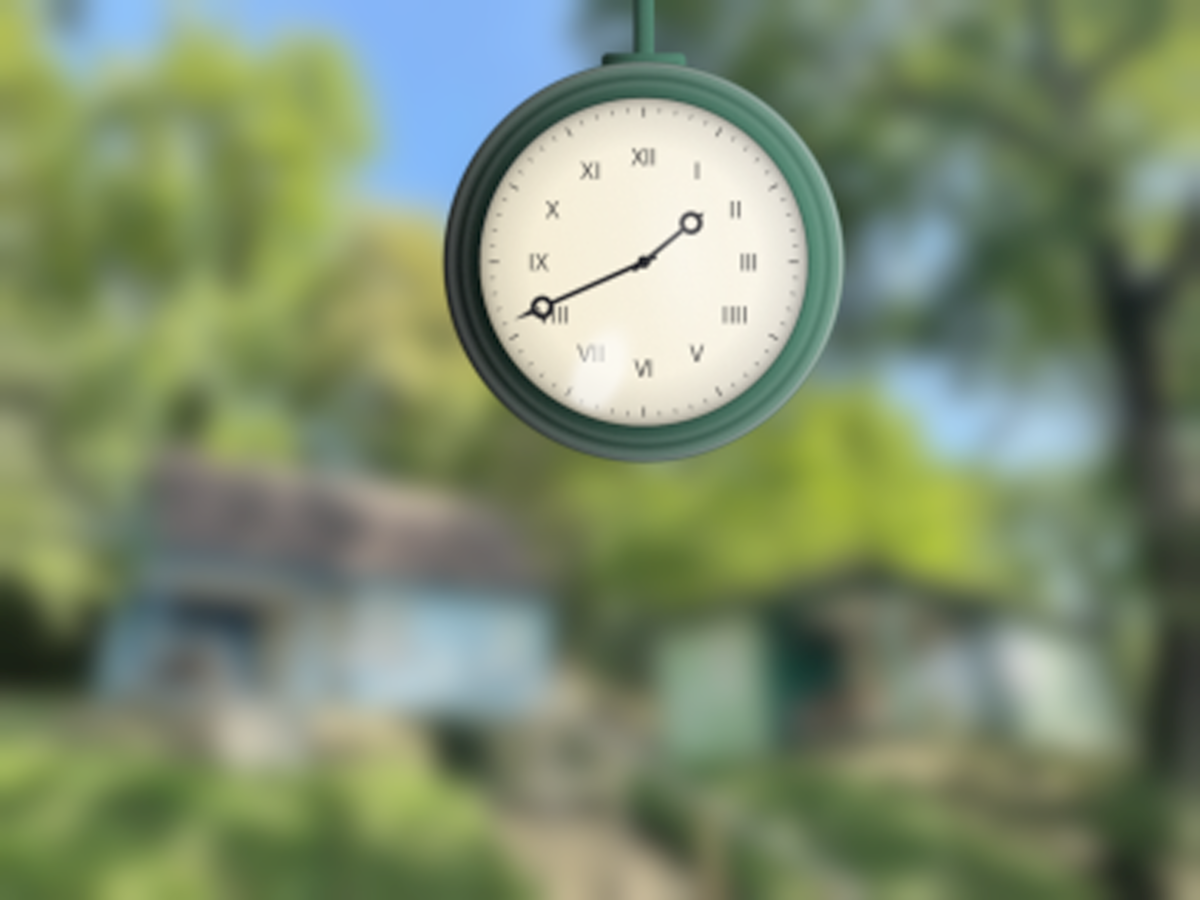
{"hour": 1, "minute": 41}
